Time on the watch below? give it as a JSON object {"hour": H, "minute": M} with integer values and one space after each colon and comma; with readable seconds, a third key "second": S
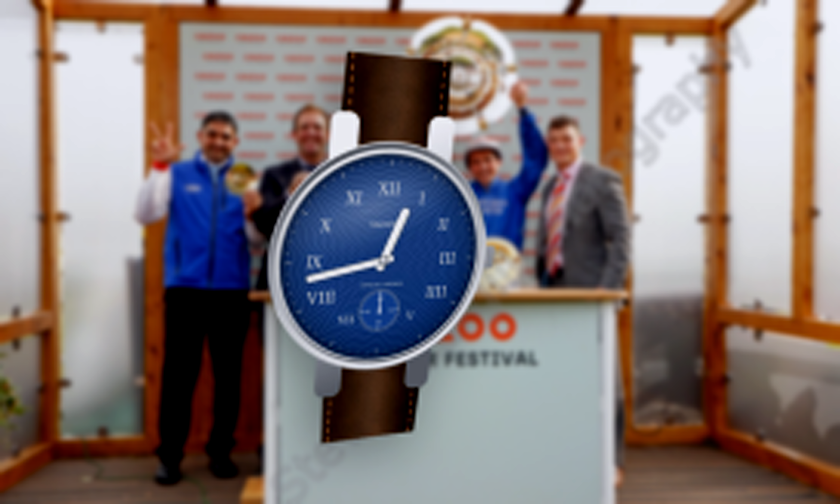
{"hour": 12, "minute": 43}
